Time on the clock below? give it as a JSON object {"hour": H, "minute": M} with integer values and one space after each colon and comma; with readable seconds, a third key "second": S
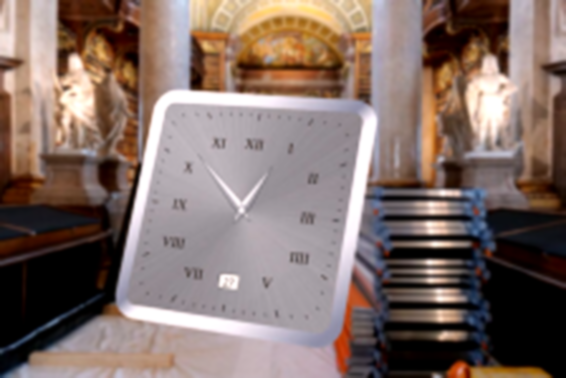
{"hour": 12, "minute": 52}
